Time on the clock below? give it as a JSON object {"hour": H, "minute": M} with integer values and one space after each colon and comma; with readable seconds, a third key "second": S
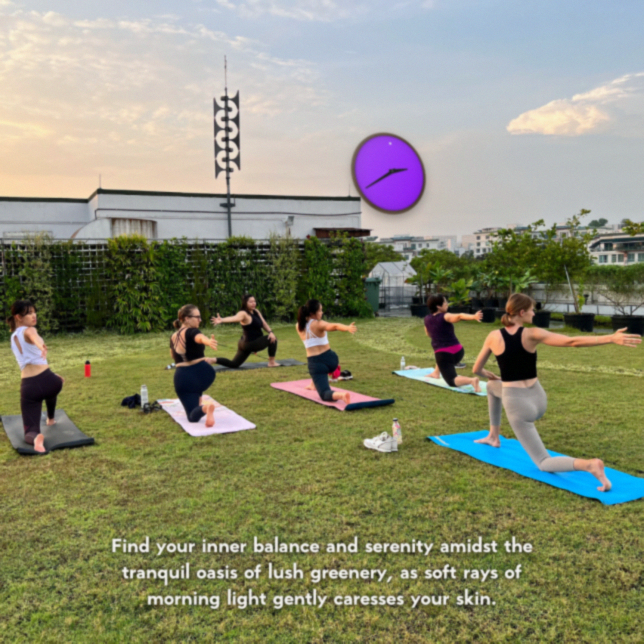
{"hour": 2, "minute": 40}
